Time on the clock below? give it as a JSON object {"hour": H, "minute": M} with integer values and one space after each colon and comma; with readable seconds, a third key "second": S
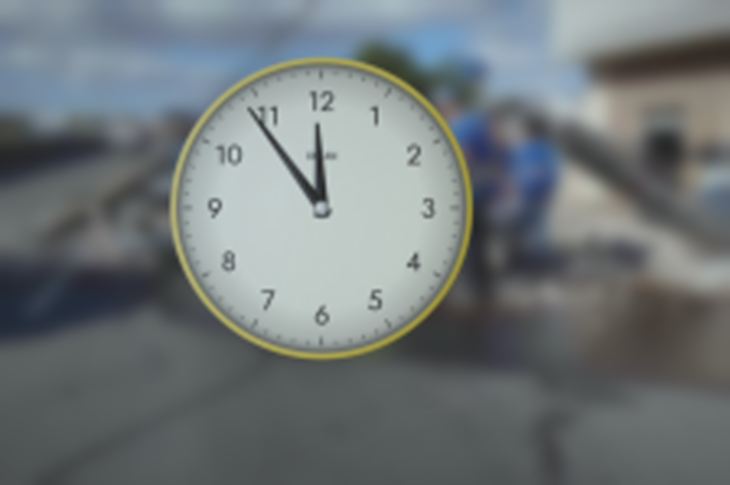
{"hour": 11, "minute": 54}
